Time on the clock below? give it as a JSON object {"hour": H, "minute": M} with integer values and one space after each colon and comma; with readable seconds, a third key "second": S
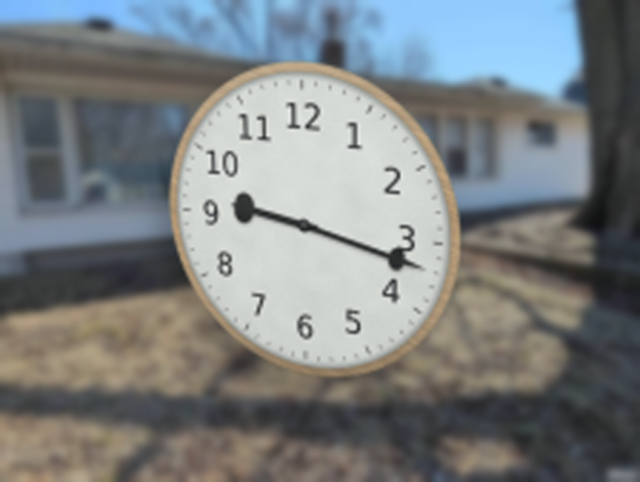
{"hour": 9, "minute": 17}
